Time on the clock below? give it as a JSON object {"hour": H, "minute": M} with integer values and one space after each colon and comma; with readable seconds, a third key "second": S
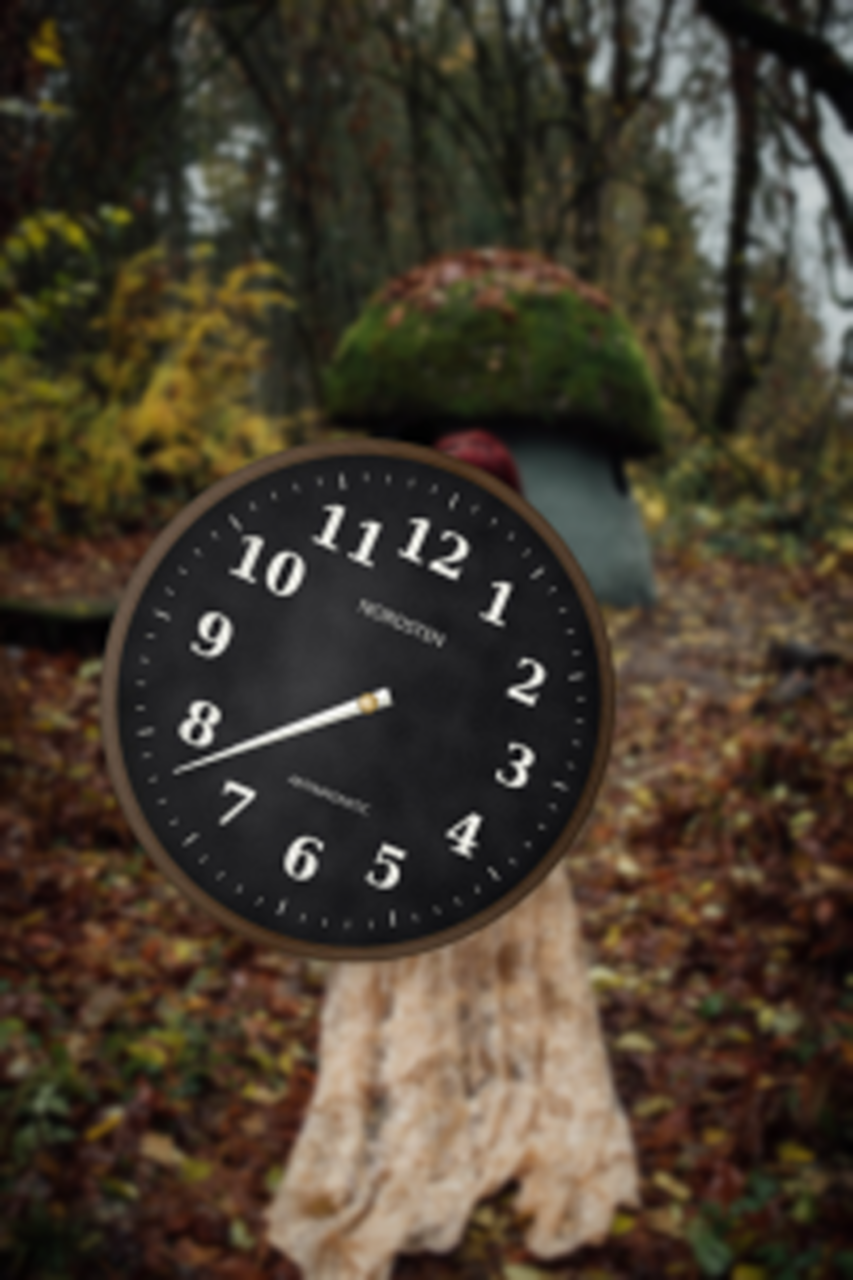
{"hour": 7, "minute": 38}
